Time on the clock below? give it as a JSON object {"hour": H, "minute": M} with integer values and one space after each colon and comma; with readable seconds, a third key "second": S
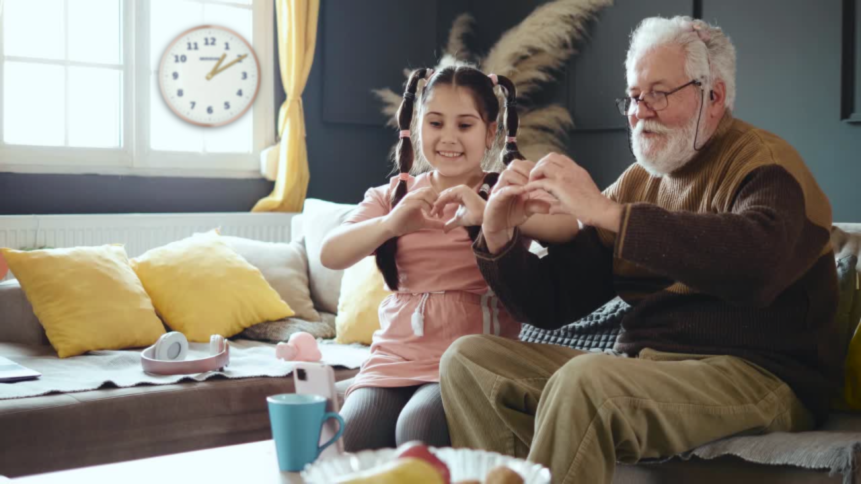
{"hour": 1, "minute": 10}
